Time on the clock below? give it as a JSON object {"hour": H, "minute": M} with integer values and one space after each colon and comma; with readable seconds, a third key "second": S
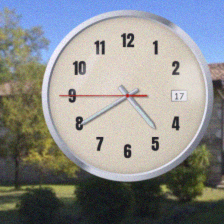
{"hour": 4, "minute": 39, "second": 45}
